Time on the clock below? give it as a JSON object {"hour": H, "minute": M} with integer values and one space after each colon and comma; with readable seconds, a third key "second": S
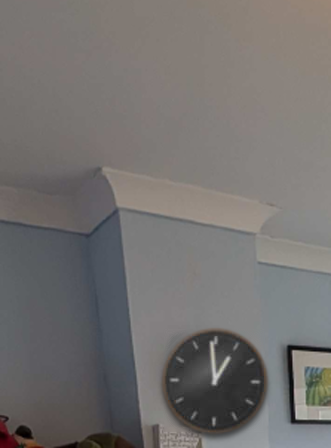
{"hour": 12, "minute": 59}
